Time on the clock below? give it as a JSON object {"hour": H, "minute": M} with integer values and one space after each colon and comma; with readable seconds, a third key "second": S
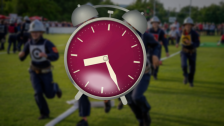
{"hour": 8, "minute": 25}
